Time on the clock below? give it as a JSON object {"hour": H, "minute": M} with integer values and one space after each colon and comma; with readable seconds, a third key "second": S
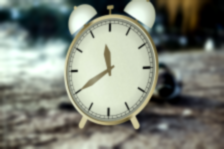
{"hour": 11, "minute": 40}
